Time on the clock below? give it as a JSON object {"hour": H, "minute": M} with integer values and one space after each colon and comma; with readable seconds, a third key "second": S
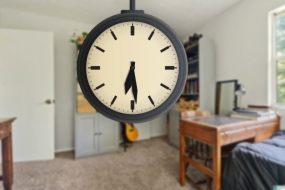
{"hour": 6, "minute": 29}
